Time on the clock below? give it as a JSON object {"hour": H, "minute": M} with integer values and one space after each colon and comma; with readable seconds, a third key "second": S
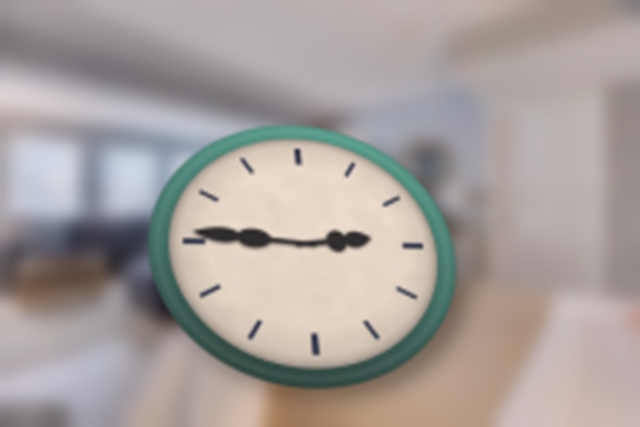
{"hour": 2, "minute": 46}
